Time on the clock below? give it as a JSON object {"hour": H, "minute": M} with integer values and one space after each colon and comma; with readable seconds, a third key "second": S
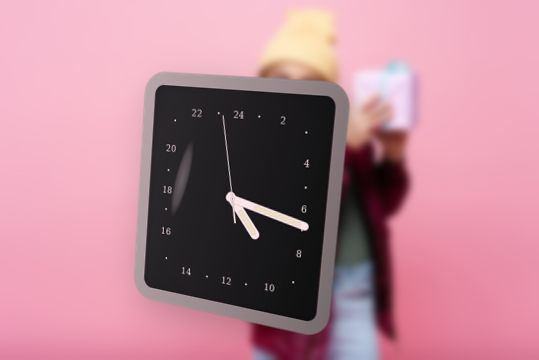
{"hour": 9, "minute": 16, "second": 58}
